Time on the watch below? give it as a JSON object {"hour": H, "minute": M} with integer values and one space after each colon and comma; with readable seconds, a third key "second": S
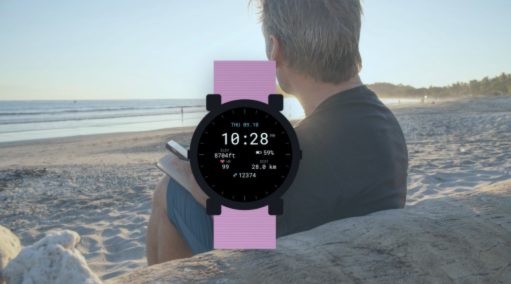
{"hour": 10, "minute": 28}
